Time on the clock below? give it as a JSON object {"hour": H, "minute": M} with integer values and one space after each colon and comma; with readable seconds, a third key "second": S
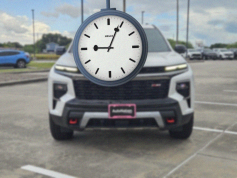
{"hour": 9, "minute": 4}
